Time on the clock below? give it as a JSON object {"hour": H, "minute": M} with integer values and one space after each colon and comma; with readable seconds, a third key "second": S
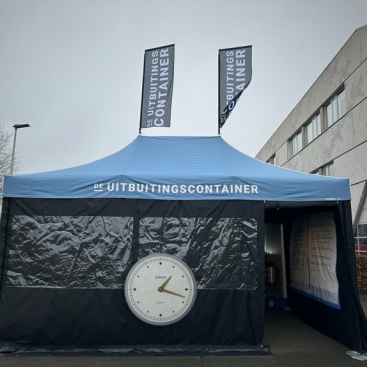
{"hour": 1, "minute": 18}
